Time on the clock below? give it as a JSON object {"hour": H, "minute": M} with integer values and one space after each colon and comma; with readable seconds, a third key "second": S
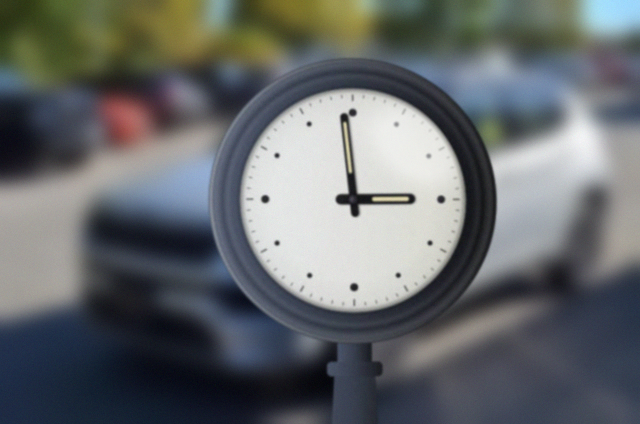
{"hour": 2, "minute": 59}
